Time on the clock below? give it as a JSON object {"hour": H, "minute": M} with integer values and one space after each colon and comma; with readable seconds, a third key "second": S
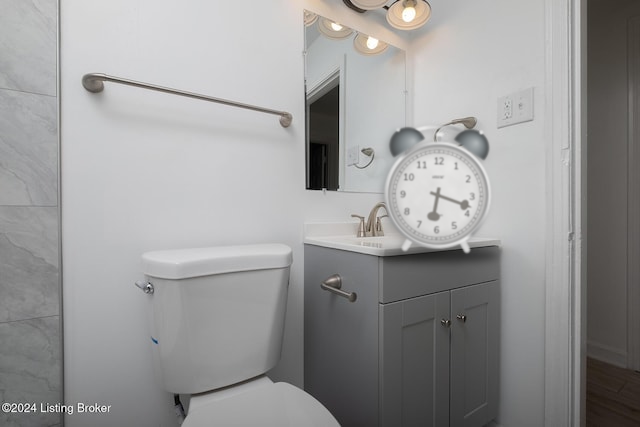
{"hour": 6, "minute": 18}
